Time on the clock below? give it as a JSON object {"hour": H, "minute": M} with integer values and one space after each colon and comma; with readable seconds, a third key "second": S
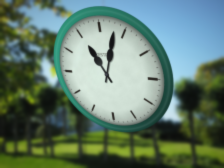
{"hour": 11, "minute": 3}
